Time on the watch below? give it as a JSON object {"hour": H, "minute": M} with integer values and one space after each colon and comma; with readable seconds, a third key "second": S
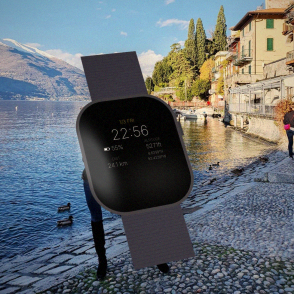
{"hour": 22, "minute": 56}
